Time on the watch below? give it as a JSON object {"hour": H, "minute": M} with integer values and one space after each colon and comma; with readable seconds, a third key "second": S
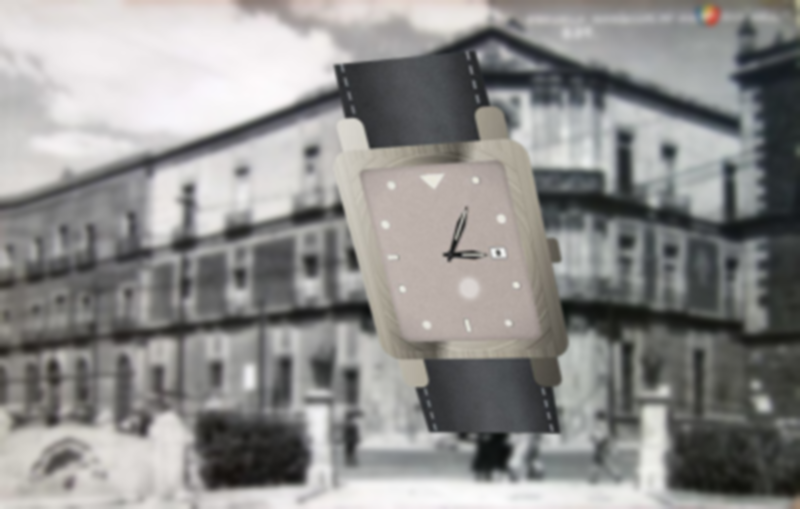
{"hour": 3, "minute": 5}
